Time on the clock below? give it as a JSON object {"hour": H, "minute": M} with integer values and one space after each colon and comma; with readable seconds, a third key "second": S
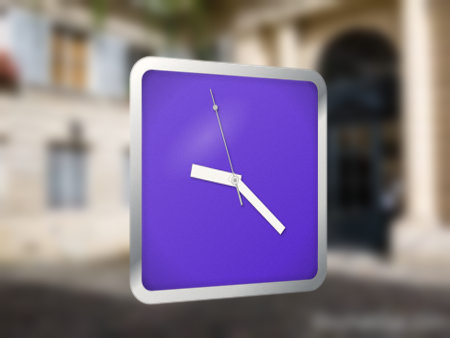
{"hour": 9, "minute": 21, "second": 57}
